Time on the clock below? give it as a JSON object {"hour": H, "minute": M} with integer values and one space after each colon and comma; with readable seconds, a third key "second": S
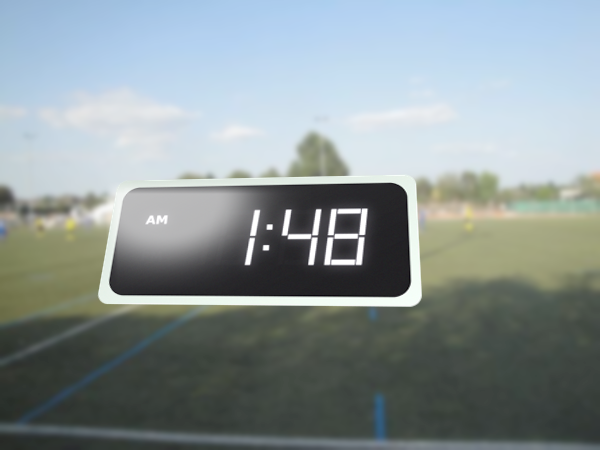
{"hour": 1, "minute": 48}
